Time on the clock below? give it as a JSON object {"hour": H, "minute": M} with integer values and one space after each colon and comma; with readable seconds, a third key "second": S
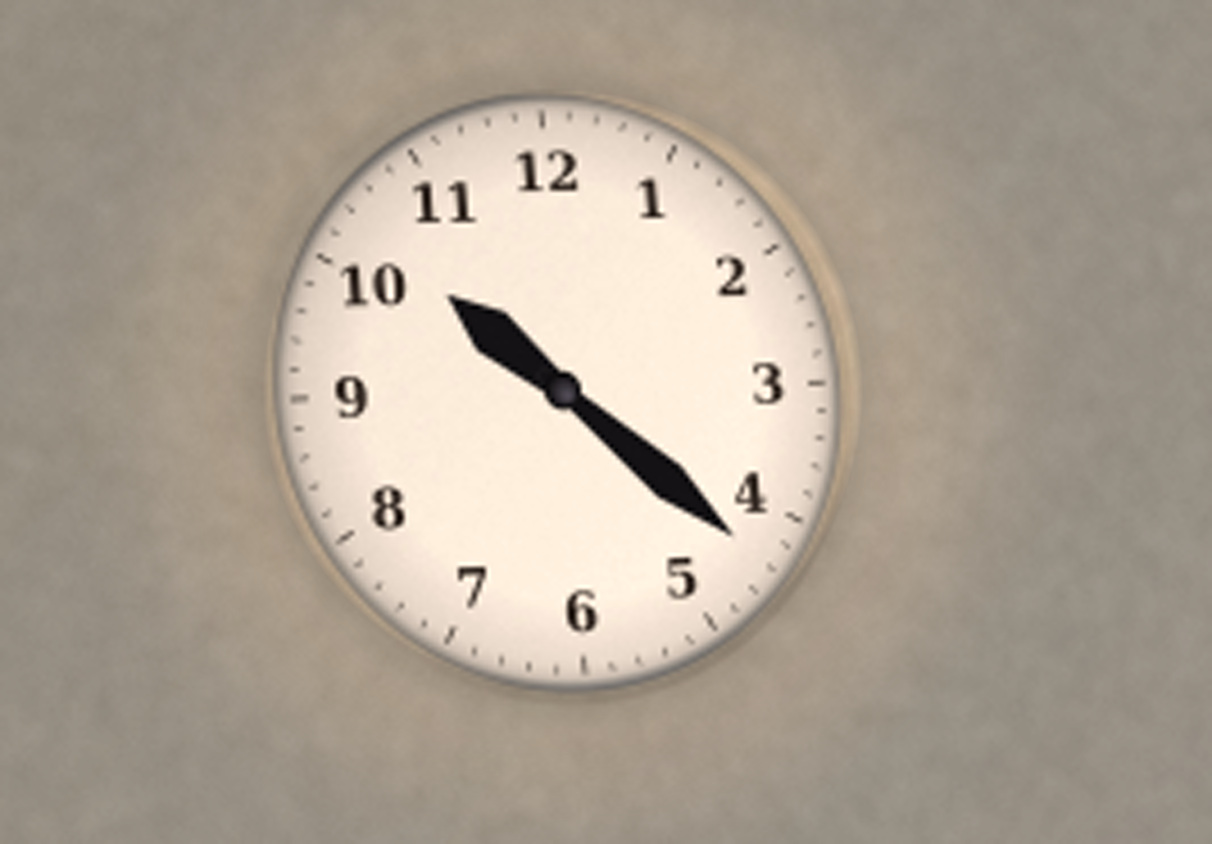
{"hour": 10, "minute": 22}
